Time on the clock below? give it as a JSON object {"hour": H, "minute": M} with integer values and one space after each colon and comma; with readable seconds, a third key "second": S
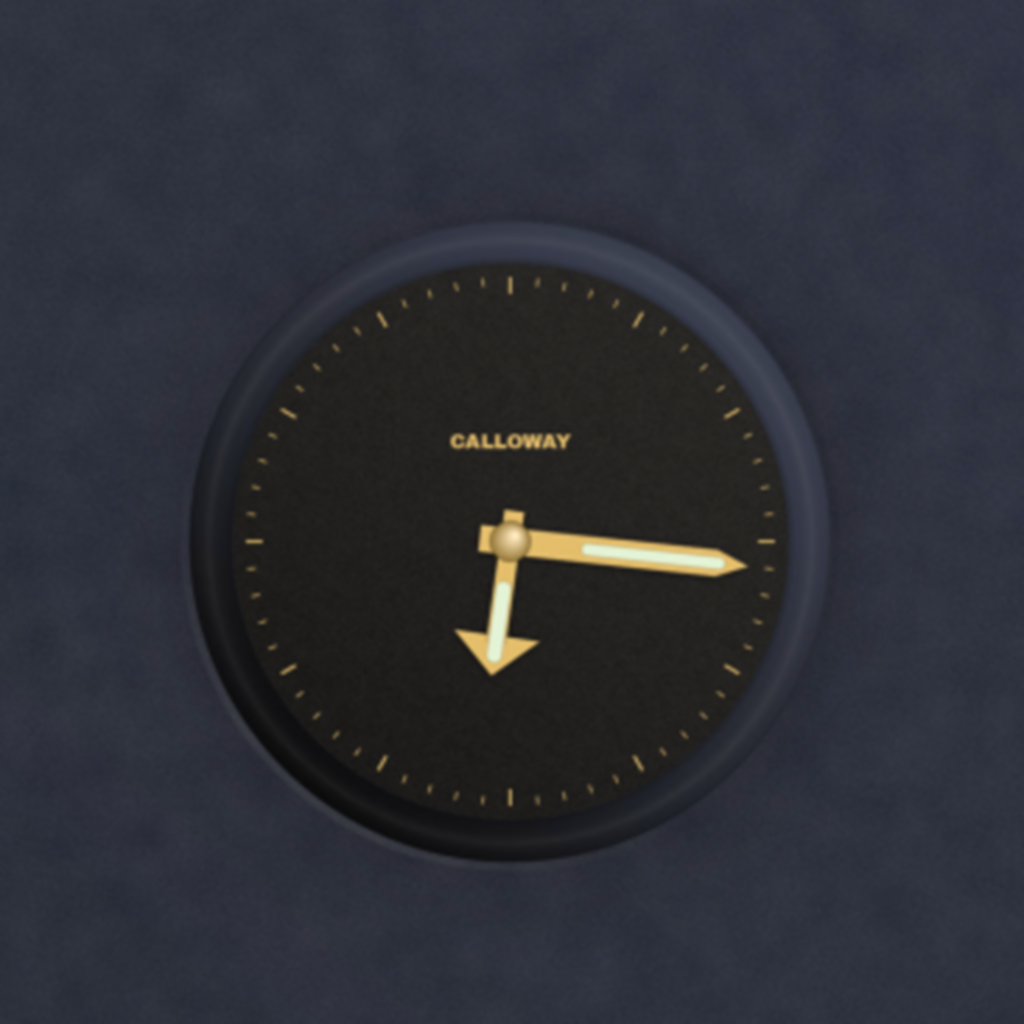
{"hour": 6, "minute": 16}
